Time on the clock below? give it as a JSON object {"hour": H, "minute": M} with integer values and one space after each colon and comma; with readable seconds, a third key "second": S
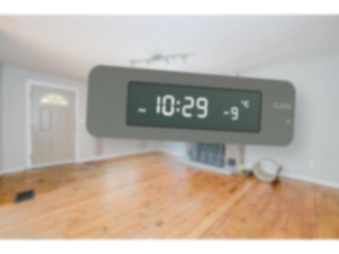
{"hour": 10, "minute": 29}
